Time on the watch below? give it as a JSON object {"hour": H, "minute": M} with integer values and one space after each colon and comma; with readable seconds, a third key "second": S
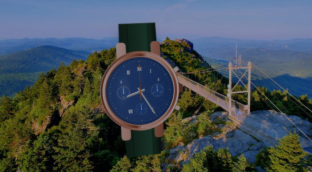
{"hour": 8, "minute": 25}
